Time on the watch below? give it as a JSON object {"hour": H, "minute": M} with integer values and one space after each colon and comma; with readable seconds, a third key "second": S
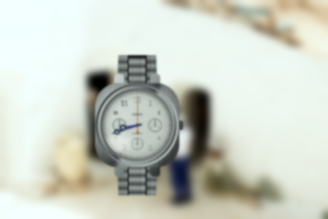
{"hour": 8, "minute": 42}
